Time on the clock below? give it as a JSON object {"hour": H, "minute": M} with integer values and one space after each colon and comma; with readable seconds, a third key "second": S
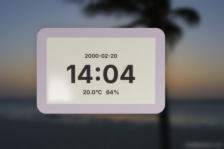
{"hour": 14, "minute": 4}
